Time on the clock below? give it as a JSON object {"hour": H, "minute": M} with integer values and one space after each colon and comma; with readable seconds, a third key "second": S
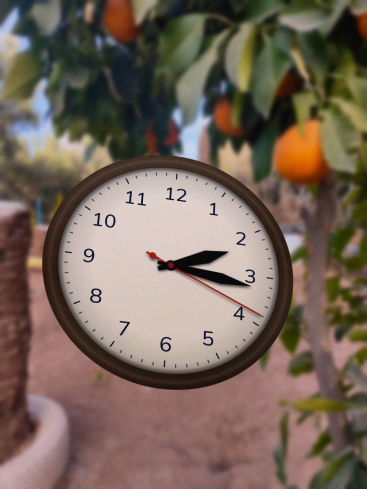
{"hour": 2, "minute": 16, "second": 19}
